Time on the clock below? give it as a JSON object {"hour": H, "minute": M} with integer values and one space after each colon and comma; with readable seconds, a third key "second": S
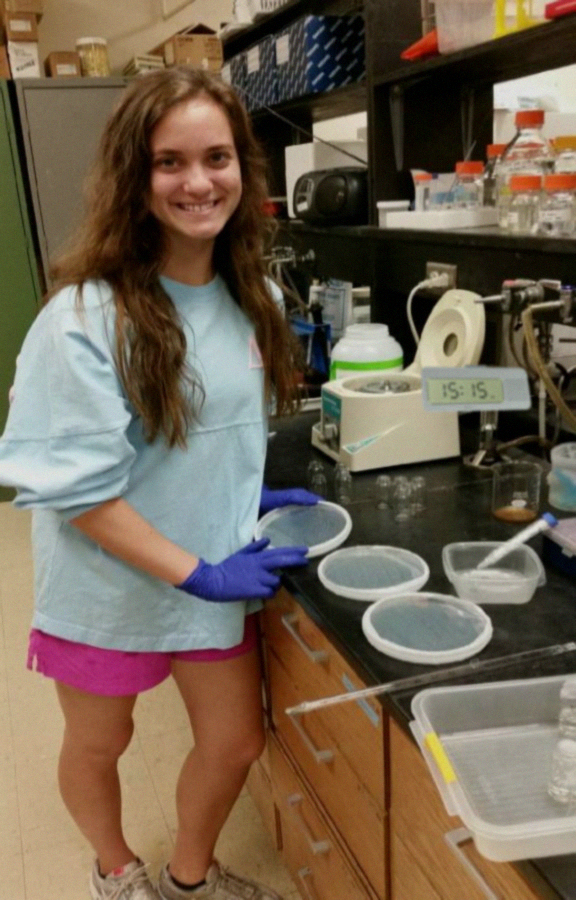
{"hour": 15, "minute": 15}
